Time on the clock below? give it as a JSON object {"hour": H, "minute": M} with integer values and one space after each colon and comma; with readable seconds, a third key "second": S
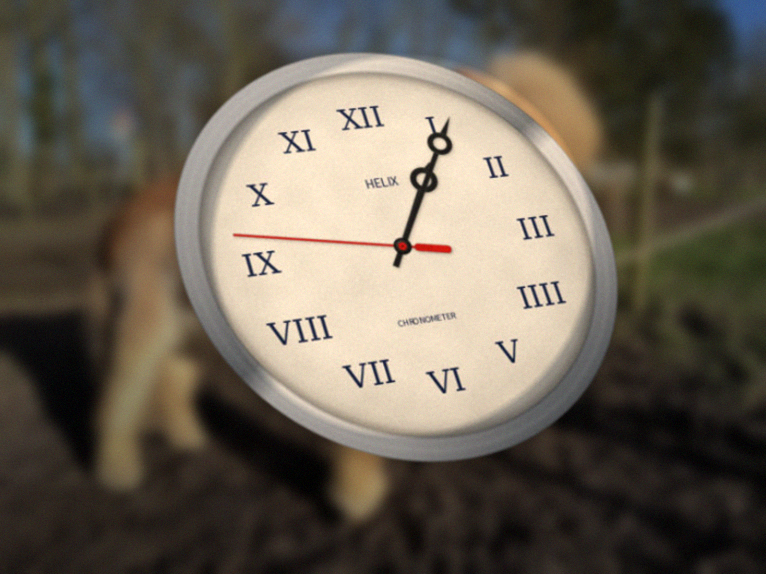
{"hour": 1, "minute": 5, "second": 47}
